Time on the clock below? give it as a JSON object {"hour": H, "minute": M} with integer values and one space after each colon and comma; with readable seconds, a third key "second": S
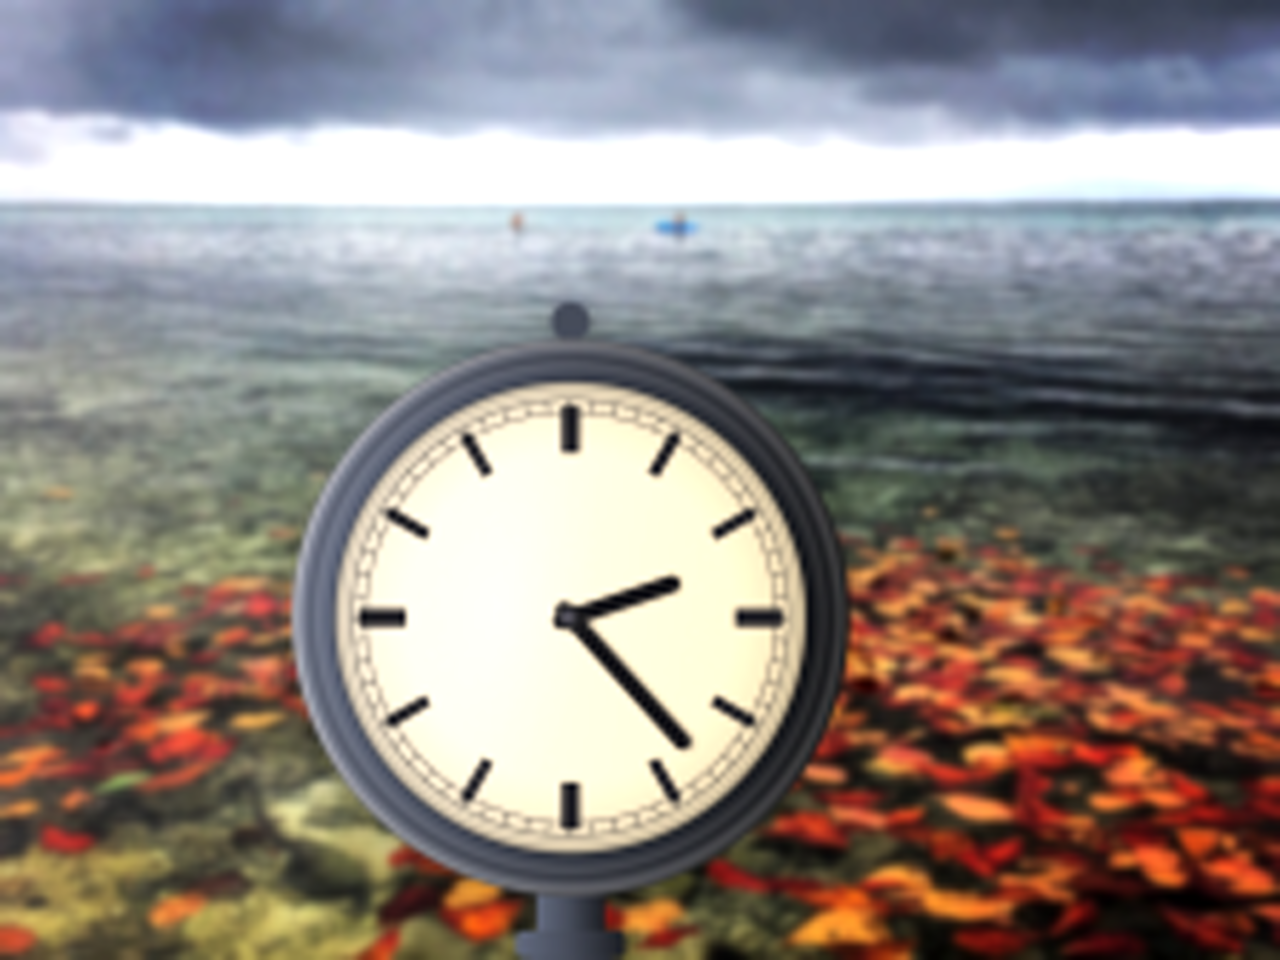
{"hour": 2, "minute": 23}
